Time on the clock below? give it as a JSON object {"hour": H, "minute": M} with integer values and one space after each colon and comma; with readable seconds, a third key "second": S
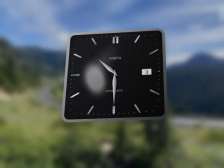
{"hour": 10, "minute": 30}
